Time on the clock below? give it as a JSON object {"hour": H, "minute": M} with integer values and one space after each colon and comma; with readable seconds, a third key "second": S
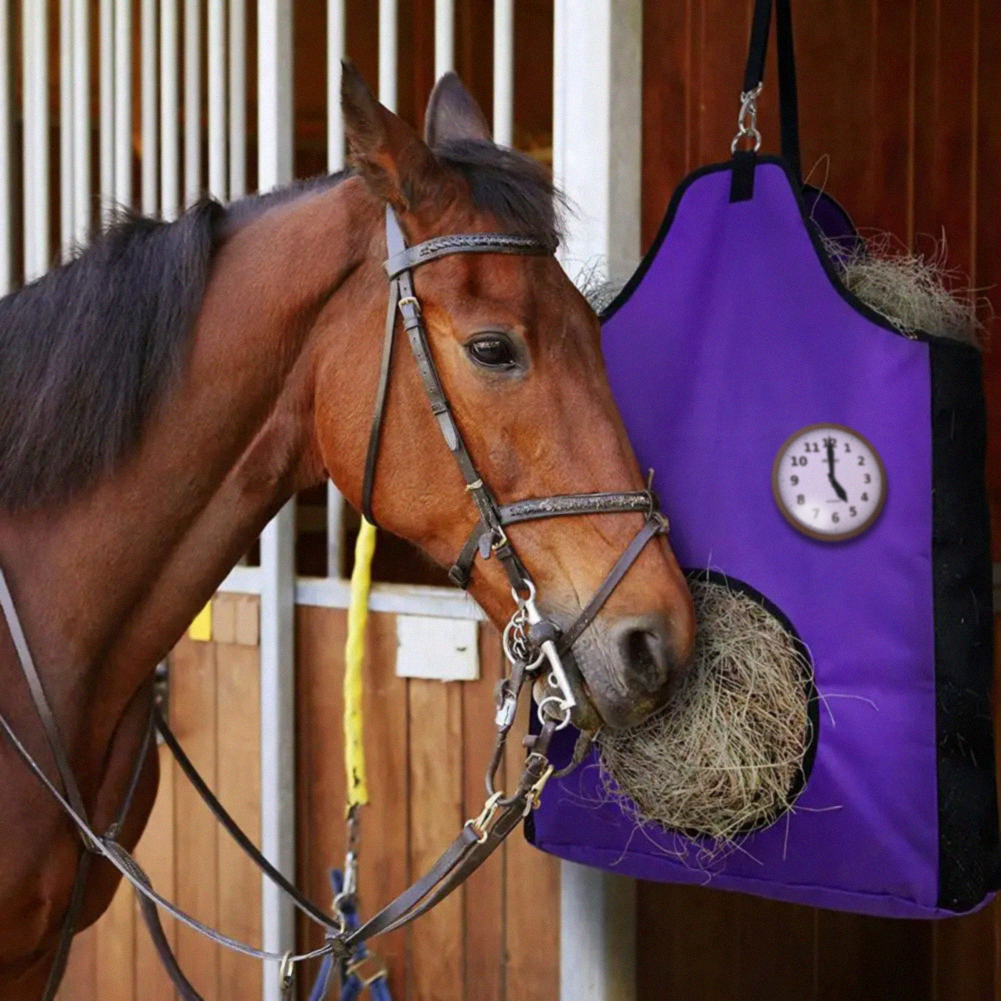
{"hour": 5, "minute": 0}
